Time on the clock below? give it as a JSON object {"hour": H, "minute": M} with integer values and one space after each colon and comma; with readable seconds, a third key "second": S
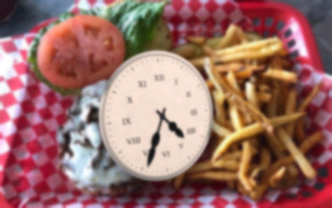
{"hour": 4, "minute": 34}
